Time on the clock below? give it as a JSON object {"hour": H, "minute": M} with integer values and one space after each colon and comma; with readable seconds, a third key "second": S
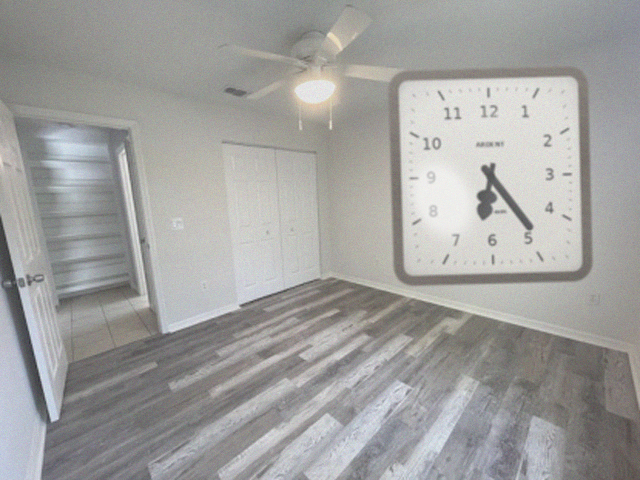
{"hour": 6, "minute": 24}
